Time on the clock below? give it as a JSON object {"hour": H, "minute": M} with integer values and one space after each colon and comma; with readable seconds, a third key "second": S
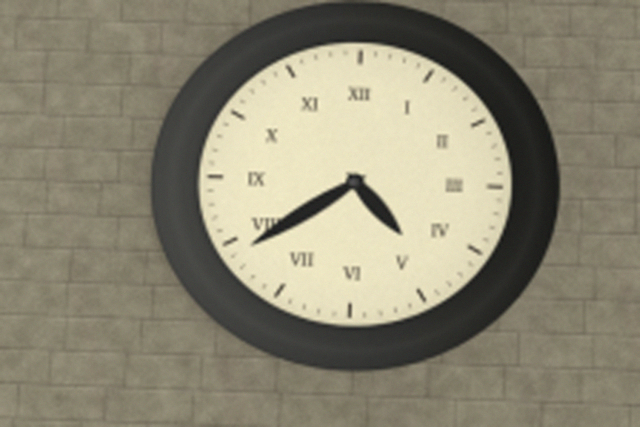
{"hour": 4, "minute": 39}
